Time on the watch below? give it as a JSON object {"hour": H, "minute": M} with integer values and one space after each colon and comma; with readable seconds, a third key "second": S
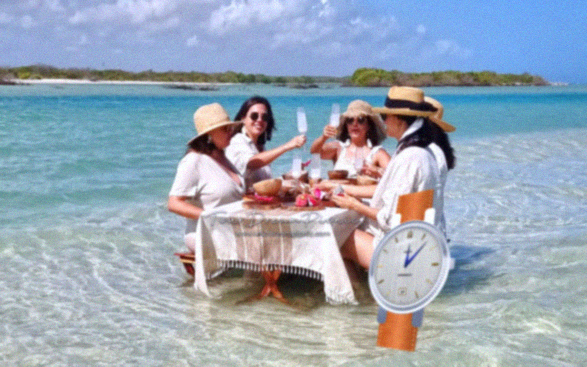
{"hour": 12, "minute": 7}
